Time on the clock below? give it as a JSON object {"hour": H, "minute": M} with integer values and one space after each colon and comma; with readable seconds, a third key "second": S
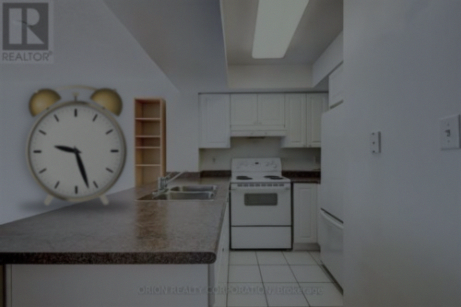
{"hour": 9, "minute": 27}
